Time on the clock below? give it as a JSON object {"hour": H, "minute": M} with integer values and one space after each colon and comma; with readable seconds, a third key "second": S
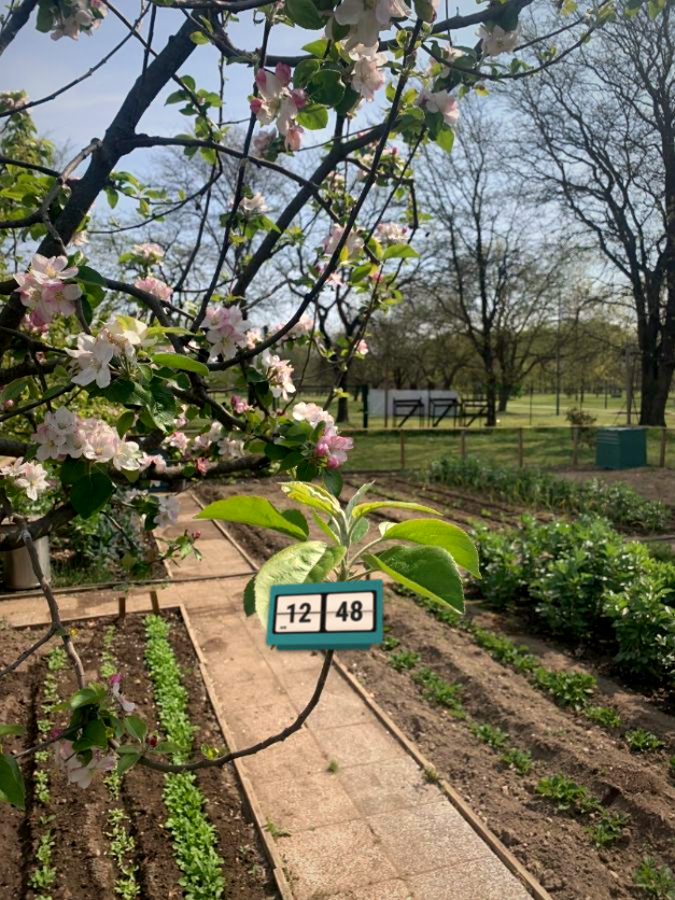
{"hour": 12, "minute": 48}
